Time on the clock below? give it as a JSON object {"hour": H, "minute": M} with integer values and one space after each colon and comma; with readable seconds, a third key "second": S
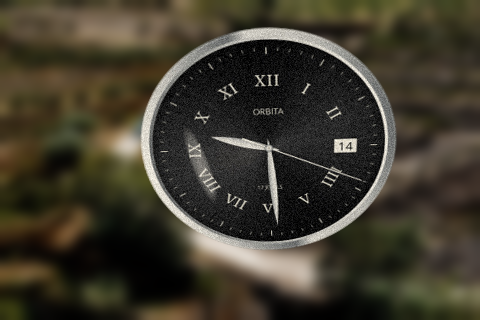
{"hour": 9, "minute": 29, "second": 19}
